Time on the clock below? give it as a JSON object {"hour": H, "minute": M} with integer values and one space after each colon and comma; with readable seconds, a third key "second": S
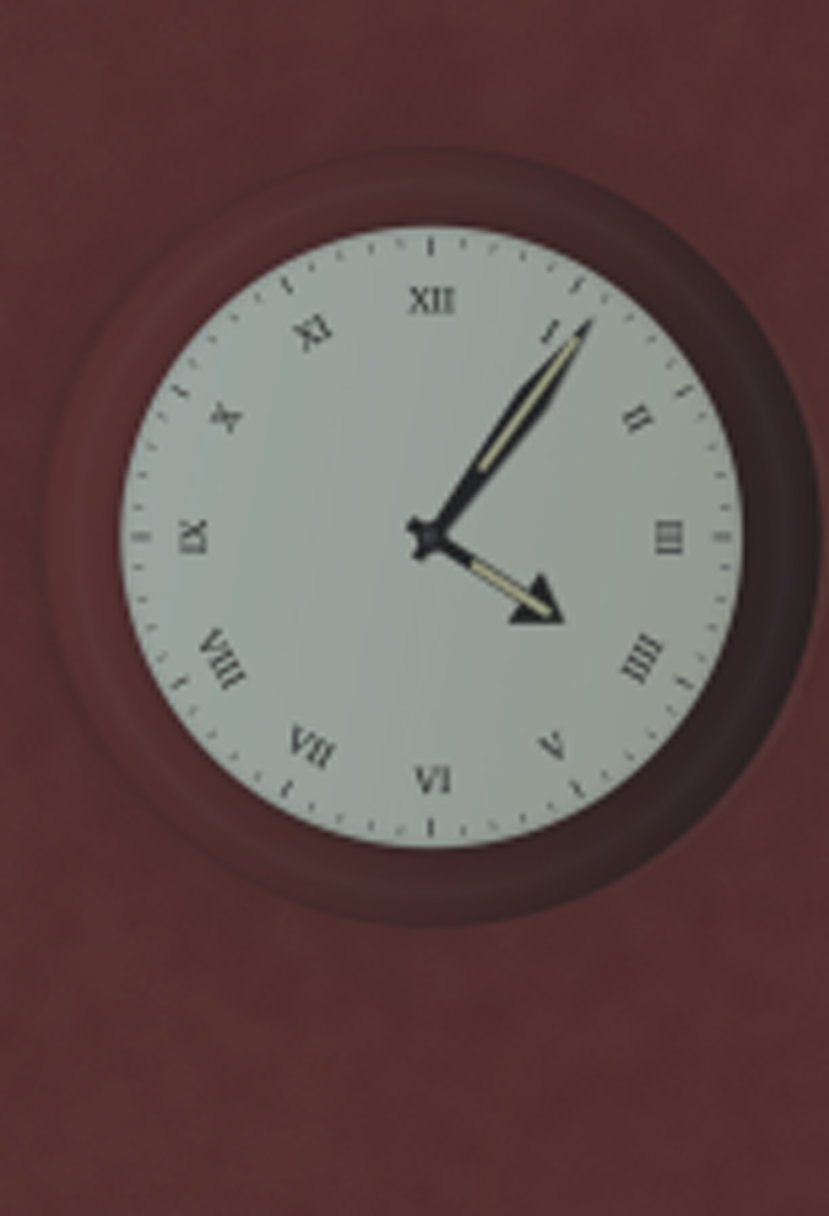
{"hour": 4, "minute": 6}
